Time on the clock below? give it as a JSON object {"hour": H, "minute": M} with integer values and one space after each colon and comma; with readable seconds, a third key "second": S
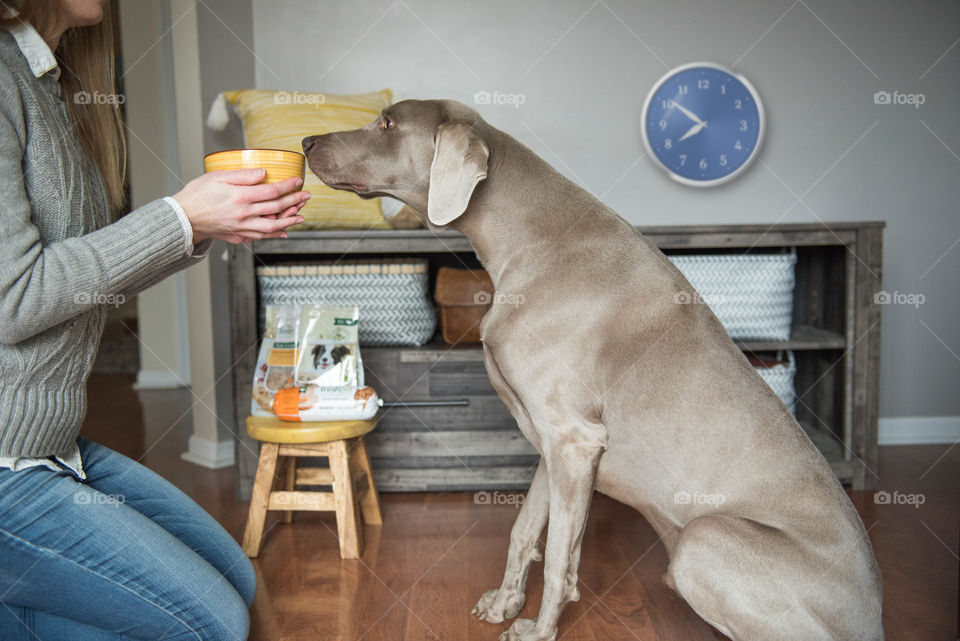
{"hour": 7, "minute": 51}
